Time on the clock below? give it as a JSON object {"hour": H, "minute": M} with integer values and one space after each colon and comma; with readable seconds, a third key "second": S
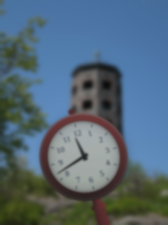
{"hour": 11, "minute": 42}
